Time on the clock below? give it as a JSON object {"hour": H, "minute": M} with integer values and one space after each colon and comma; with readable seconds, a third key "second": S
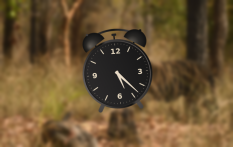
{"hour": 5, "minute": 23}
